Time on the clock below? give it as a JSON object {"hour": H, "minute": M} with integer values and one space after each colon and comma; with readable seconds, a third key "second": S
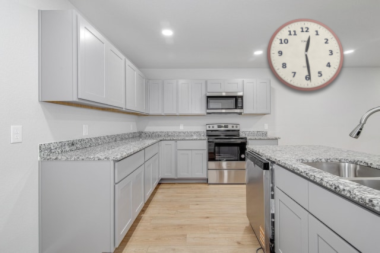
{"hour": 12, "minute": 29}
